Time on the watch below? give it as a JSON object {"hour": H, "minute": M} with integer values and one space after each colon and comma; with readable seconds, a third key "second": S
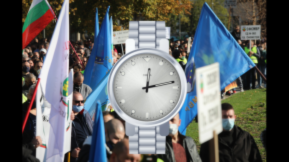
{"hour": 12, "minute": 13}
